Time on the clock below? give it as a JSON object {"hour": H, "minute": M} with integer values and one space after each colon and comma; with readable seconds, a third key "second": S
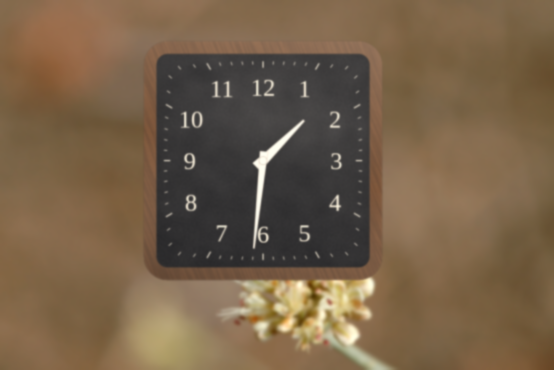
{"hour": 1, "minute": 31}
